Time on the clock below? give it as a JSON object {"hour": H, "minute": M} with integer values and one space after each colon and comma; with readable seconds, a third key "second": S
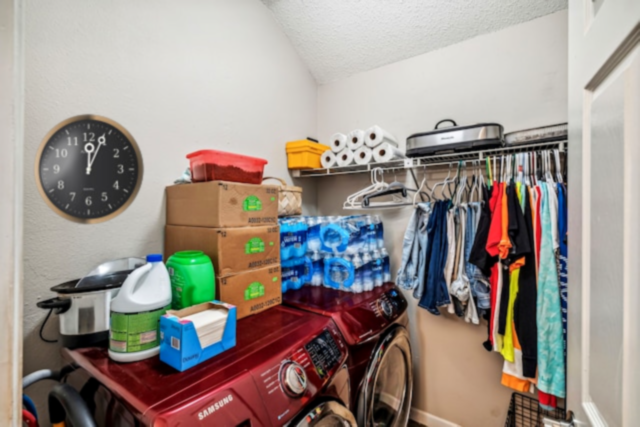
{"hour": 12, "minute": 4}
